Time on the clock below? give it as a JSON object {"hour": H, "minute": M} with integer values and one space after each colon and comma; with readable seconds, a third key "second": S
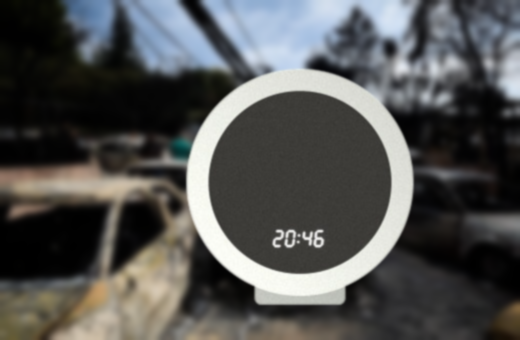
{"hour": 20, "minute": 46}
